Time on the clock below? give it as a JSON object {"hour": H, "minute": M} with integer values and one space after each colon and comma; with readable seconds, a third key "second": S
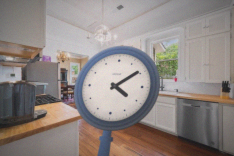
{"hour": 4, "minute": 9}
